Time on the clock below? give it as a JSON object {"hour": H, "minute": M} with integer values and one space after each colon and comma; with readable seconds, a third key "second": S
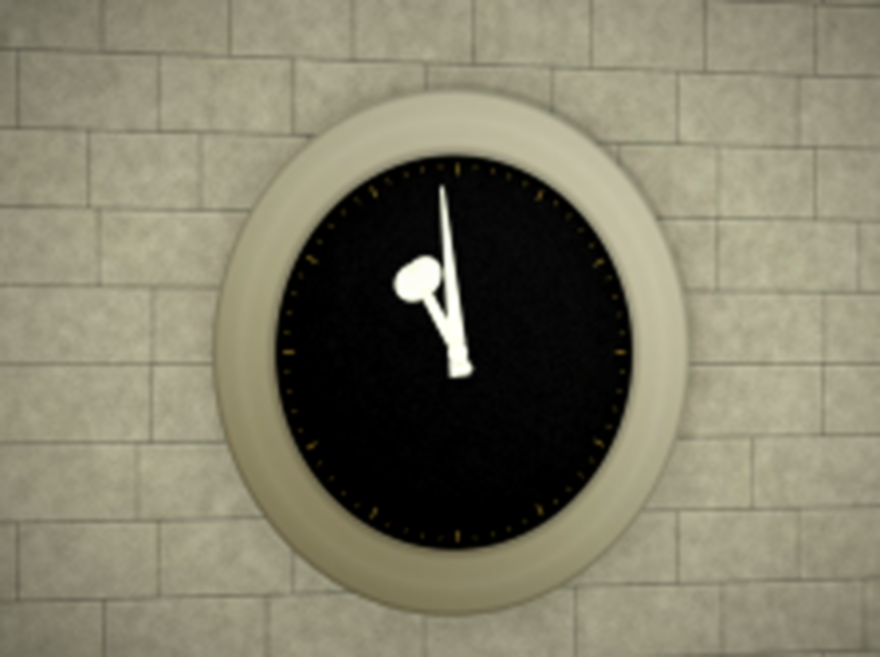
{"hour": 10, "minute": 59}
